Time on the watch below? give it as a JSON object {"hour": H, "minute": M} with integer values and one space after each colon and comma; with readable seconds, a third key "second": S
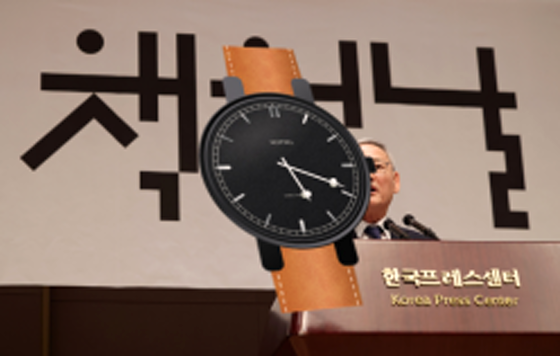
{"hour": 5, "minute": 19}
